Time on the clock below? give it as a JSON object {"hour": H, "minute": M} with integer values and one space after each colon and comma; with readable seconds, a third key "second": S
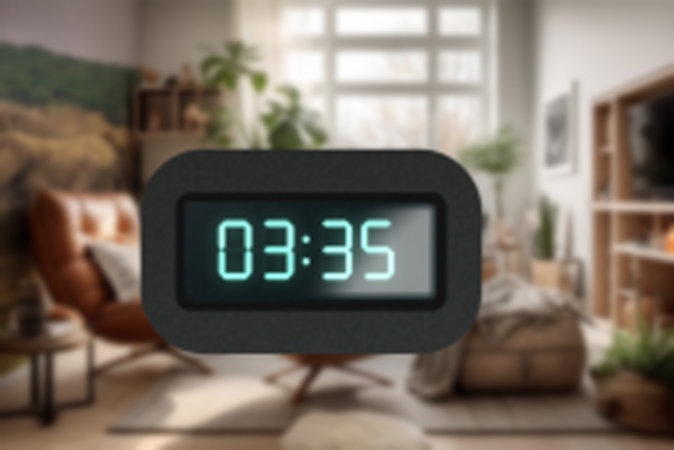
{"hour": 3, "minute": 35}
